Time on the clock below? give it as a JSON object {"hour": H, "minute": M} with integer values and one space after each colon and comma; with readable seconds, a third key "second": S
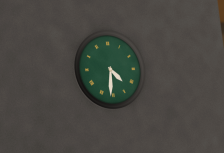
{"hour": 4, "minute": 31}
